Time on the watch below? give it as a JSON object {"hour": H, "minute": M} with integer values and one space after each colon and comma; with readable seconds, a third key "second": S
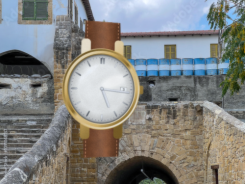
{"hour": 5, "minute": 16}
